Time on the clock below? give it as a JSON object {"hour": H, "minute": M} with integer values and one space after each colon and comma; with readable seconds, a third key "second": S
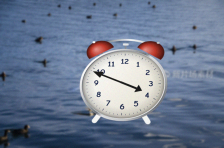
{"hour": 3, "minute": 49}
